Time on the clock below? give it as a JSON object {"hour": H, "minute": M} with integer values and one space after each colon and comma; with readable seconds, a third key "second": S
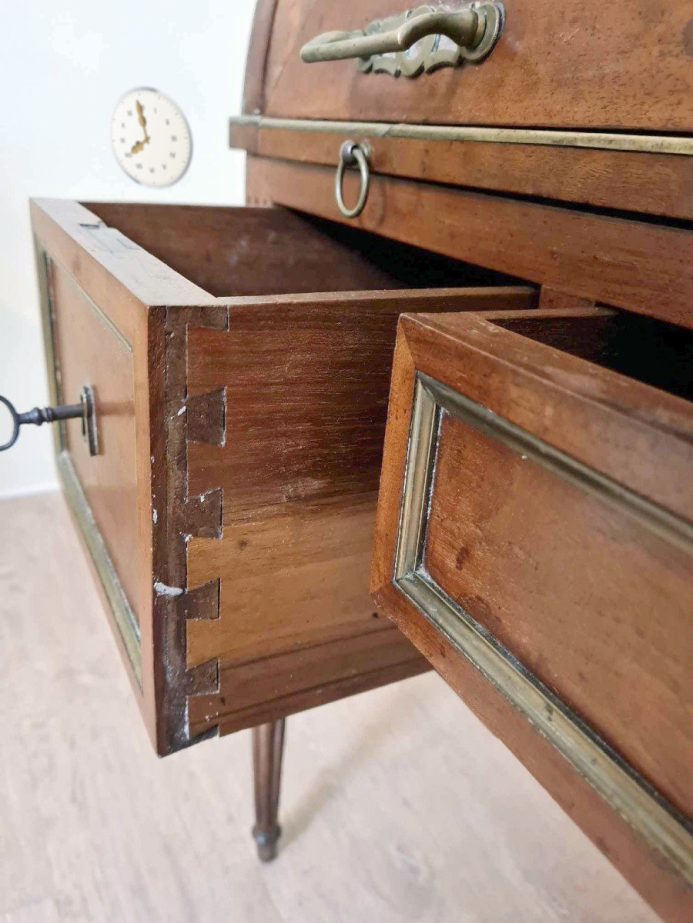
{"hour": 7, "minute": 59}
